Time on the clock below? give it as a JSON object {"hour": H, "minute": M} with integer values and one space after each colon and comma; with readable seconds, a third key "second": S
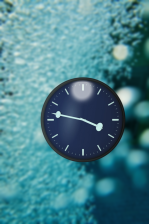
{"hour": 3, "minute": 47}
